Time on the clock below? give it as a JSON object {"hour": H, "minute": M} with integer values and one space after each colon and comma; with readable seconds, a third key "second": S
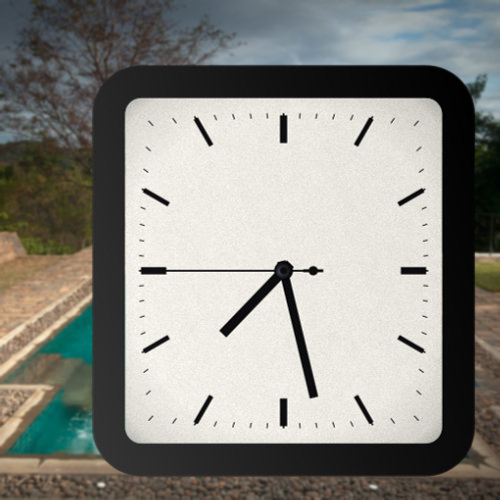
{"hour": 7, "minute": 27, "second": 45}
